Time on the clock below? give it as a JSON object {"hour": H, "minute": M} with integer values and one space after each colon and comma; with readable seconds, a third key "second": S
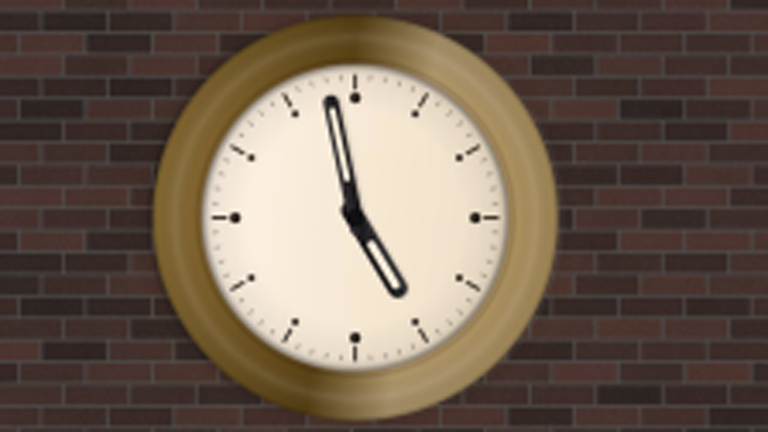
{"hour": 4, "minute": 58}
